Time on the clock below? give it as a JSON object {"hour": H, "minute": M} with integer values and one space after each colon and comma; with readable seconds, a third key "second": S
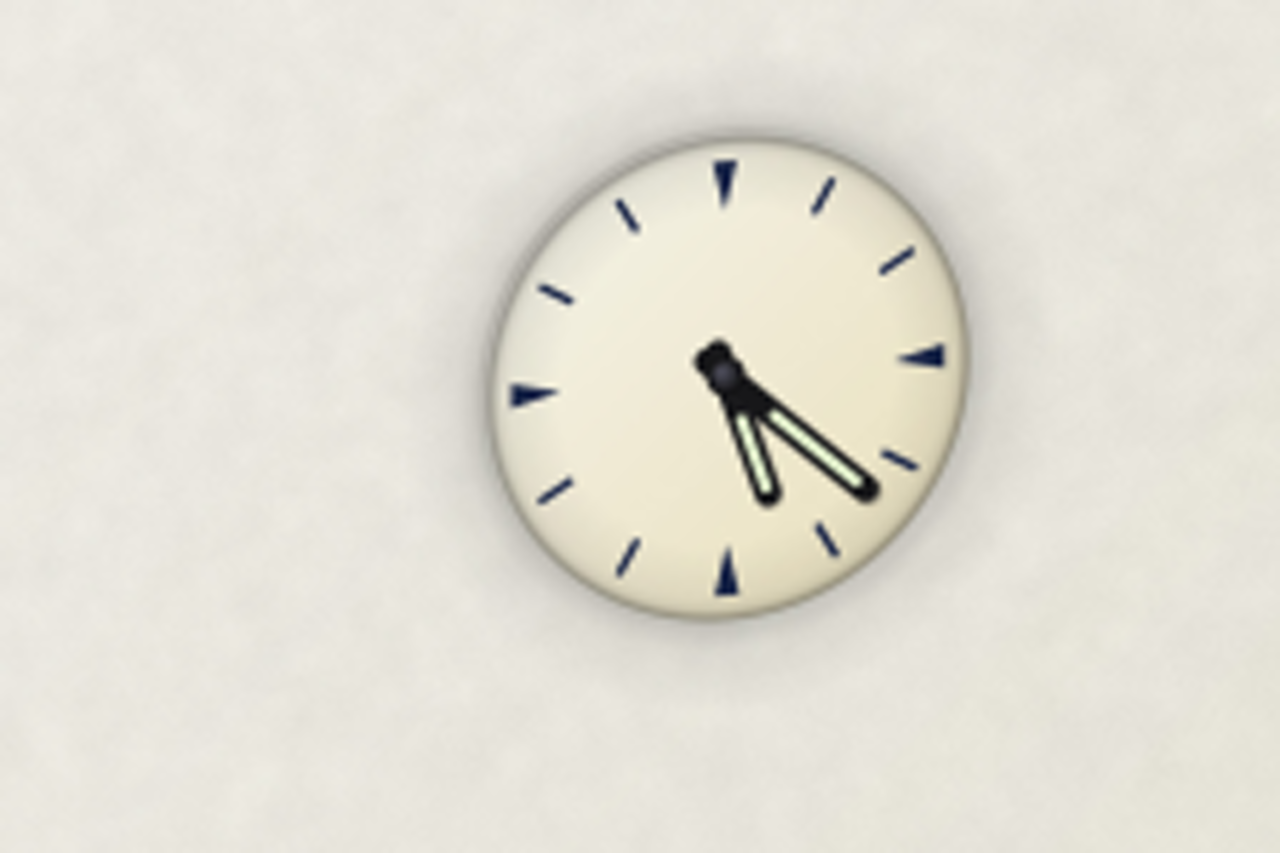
{"hour": 5, "minute": 22}
